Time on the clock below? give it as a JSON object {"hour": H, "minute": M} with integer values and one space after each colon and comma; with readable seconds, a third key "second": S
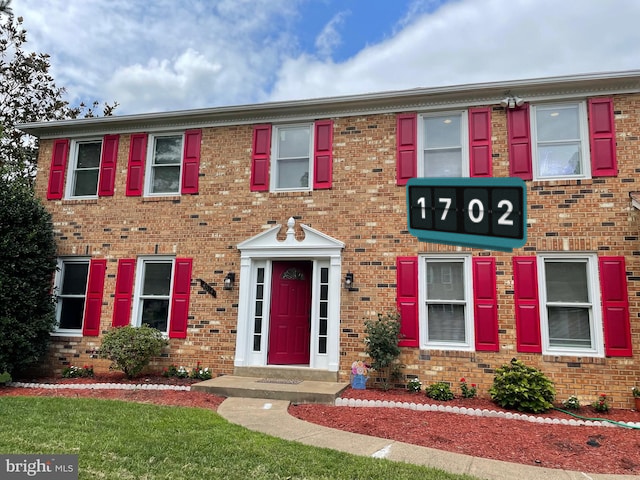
{"hour": 17, "minute": 2}
